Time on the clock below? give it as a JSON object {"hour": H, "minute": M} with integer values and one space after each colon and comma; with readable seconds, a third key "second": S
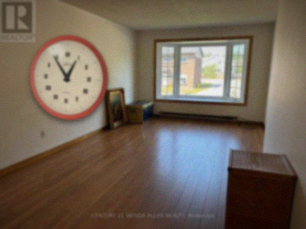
{"hour": 12, "minute": 54}
